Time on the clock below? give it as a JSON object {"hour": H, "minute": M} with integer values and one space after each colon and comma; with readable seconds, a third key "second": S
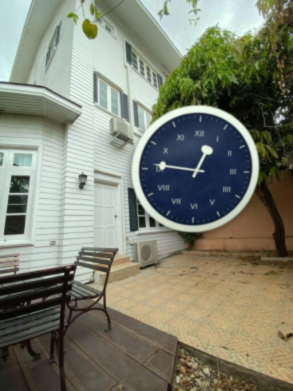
{"hour": 12, "minute": 46}
